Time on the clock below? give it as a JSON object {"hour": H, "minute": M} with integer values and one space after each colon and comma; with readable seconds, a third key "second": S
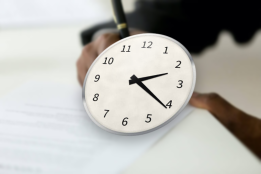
{"hour": 2, "minute": 21}
